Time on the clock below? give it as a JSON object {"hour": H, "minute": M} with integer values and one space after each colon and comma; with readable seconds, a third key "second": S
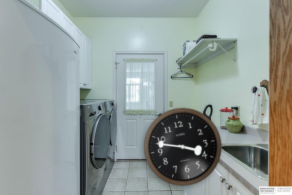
{"hour": 3, "minute": 48}
